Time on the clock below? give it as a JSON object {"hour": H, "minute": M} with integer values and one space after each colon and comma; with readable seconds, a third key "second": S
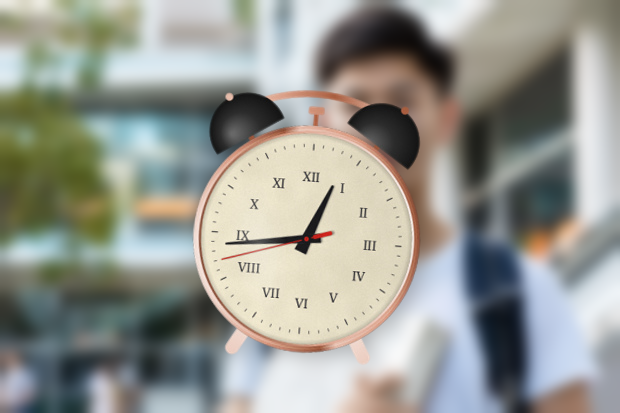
{"hour": 12, "minute": 43, "second": 42}
